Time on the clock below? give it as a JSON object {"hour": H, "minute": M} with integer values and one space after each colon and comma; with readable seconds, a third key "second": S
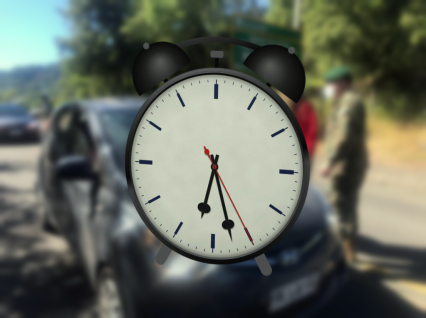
{"hour": 6, "minute": 27, "second": 25}
